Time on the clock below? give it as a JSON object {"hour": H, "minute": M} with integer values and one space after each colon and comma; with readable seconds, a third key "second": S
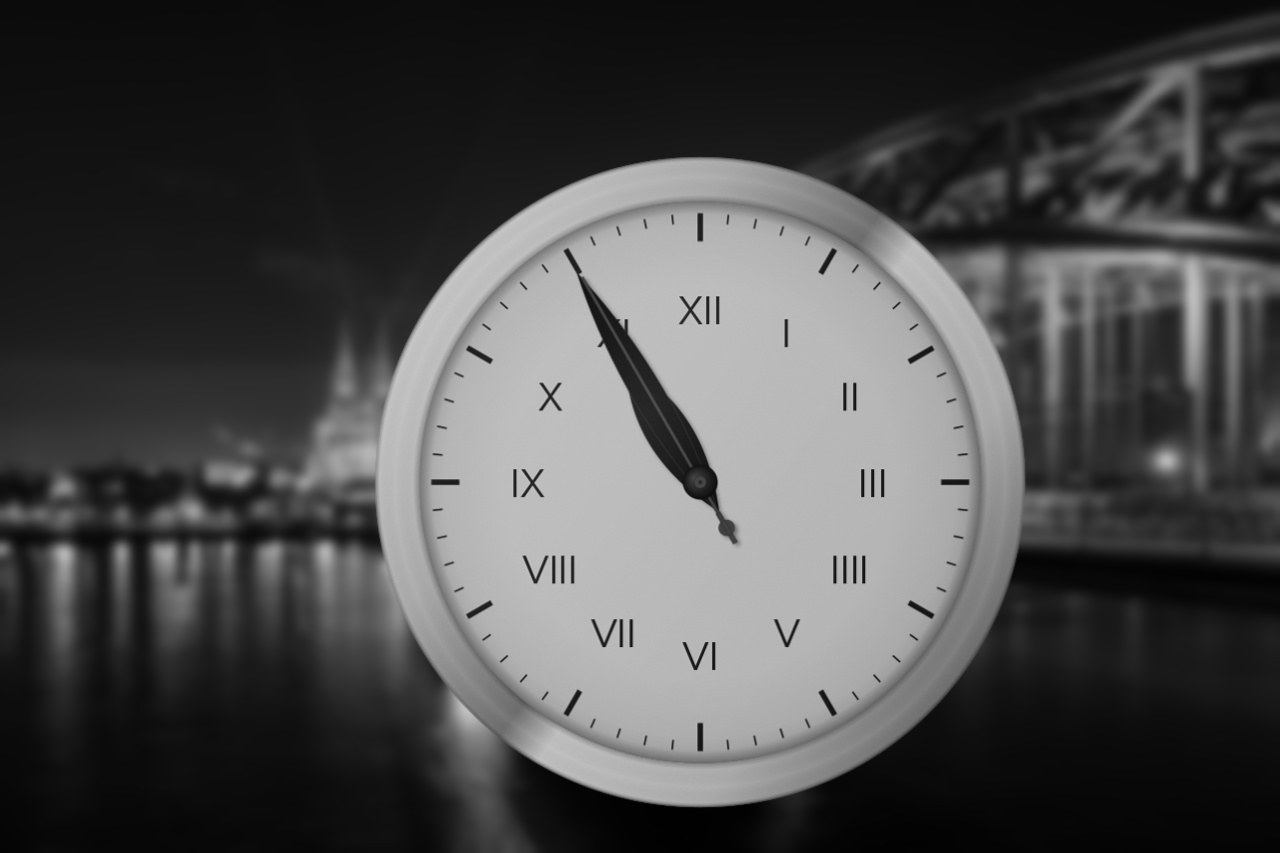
{"hour": 10, "minute": 54, "second": 55}
